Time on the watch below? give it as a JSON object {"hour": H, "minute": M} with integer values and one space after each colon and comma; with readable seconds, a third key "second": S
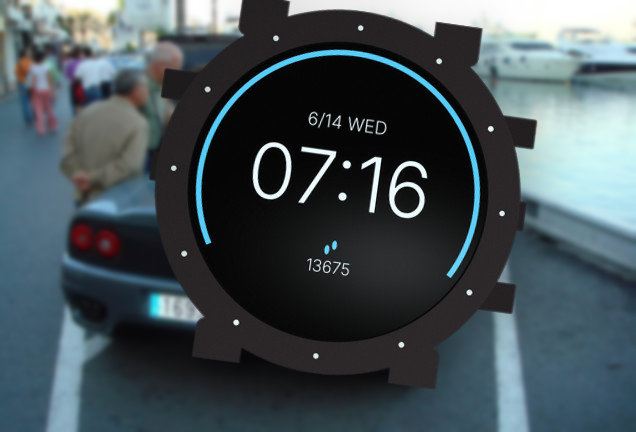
{"hour": 7, "minute": 16}
